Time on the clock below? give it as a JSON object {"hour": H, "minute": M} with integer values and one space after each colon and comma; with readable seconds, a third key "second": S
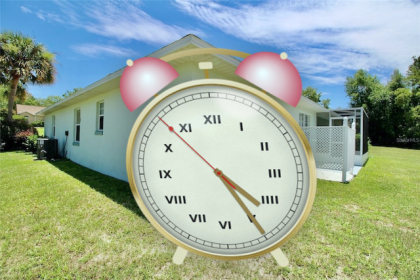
{"hour": 4, "minute": 24, "second": 53}
